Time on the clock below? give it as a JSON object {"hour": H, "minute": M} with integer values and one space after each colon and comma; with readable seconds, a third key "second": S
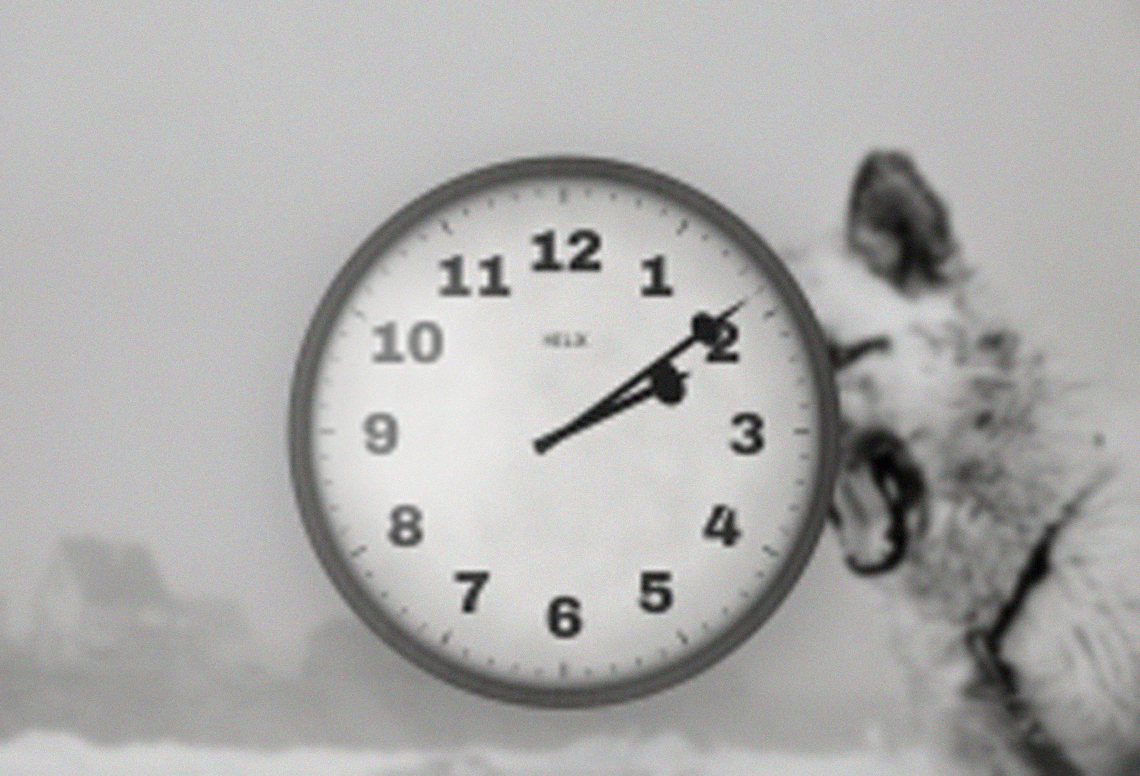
{"hour": 2, "minute": 9}
